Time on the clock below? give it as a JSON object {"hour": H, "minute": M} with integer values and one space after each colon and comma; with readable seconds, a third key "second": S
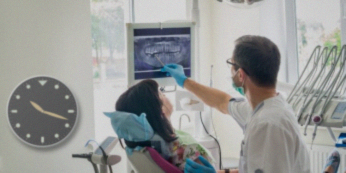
{"hour": 10, "minute": 18}
